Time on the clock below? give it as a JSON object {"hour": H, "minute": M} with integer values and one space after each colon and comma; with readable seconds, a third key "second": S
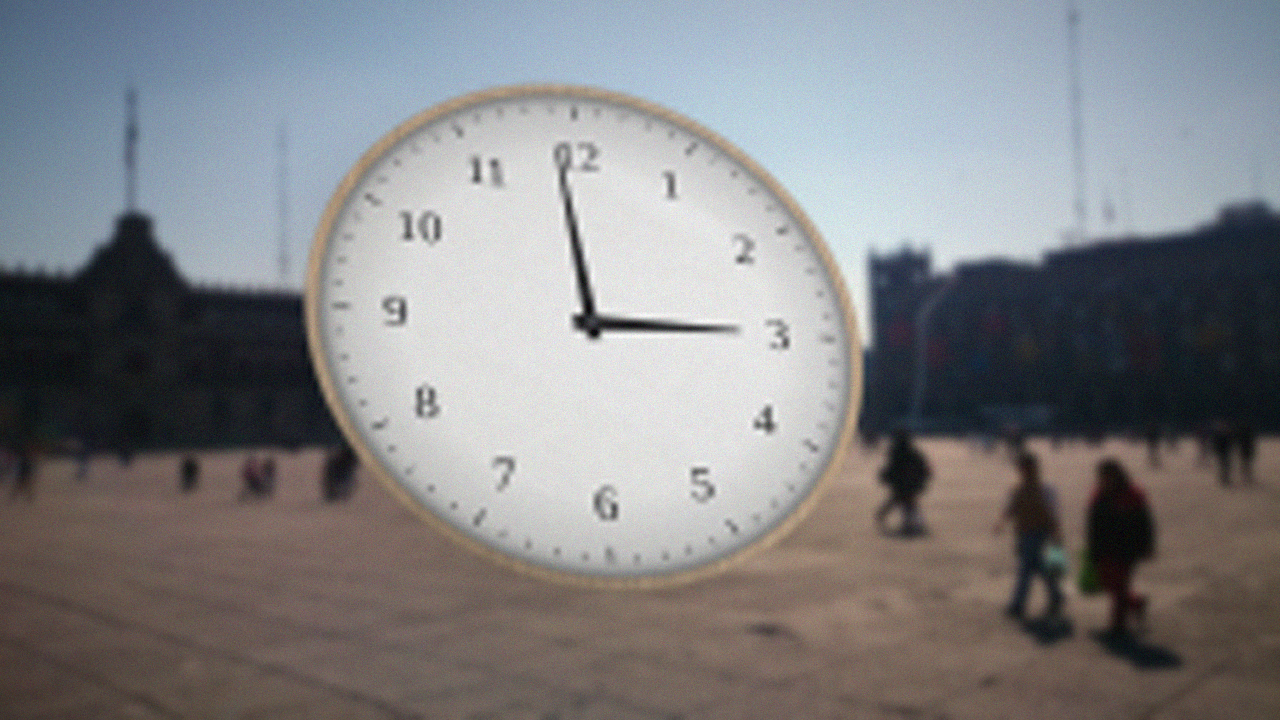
{"hour": 2, "minute": 59}
